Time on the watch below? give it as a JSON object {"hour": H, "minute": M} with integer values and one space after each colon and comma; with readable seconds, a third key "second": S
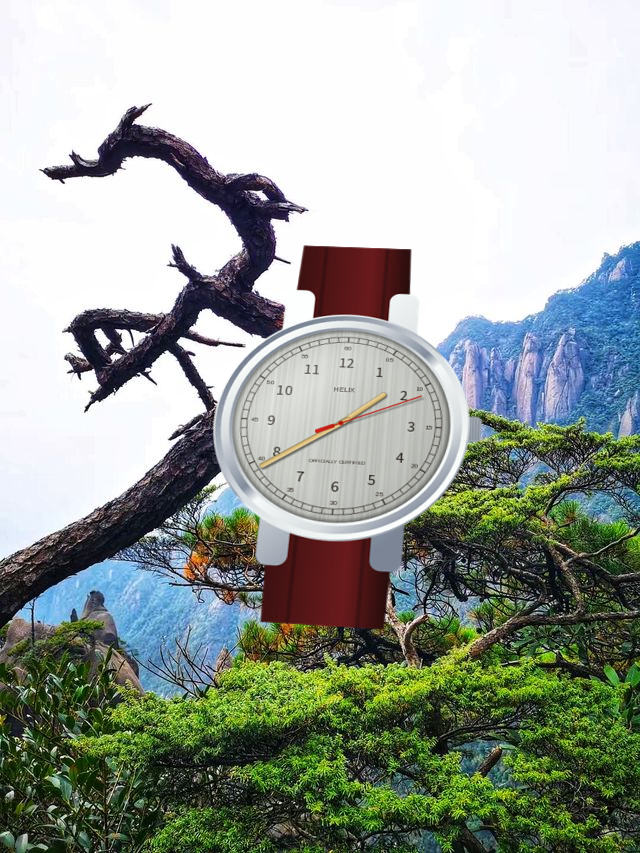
{"hour": 1, "minute": 39, "second": 11}
